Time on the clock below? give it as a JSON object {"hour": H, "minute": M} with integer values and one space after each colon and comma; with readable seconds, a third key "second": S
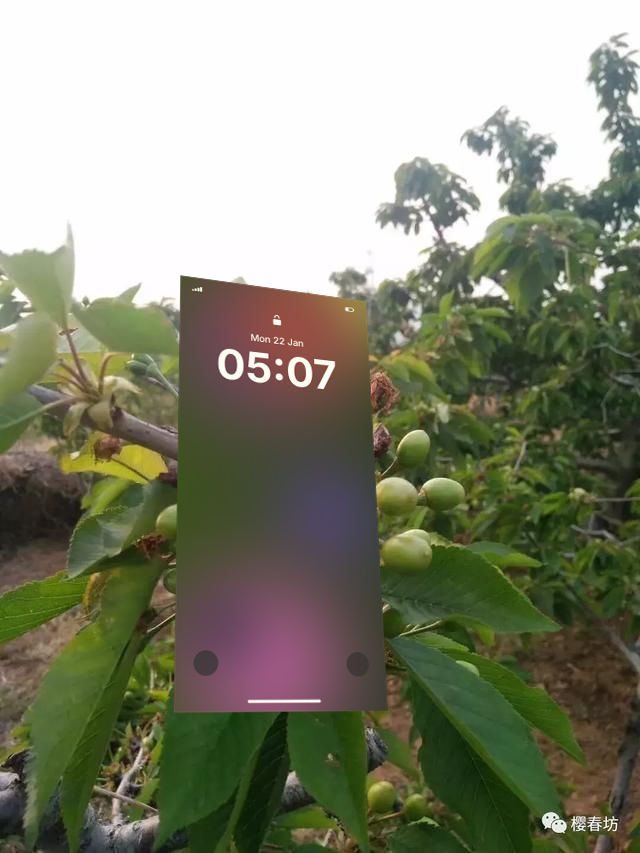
{"hour": 5, "minute": 7}
